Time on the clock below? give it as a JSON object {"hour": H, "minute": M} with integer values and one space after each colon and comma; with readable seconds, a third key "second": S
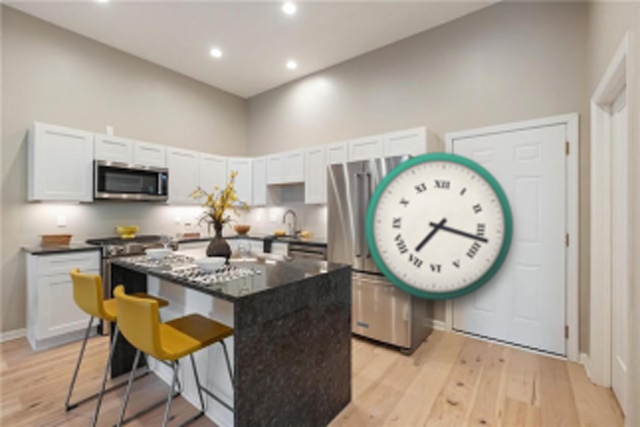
{"hour": 7, "minute": 17}
